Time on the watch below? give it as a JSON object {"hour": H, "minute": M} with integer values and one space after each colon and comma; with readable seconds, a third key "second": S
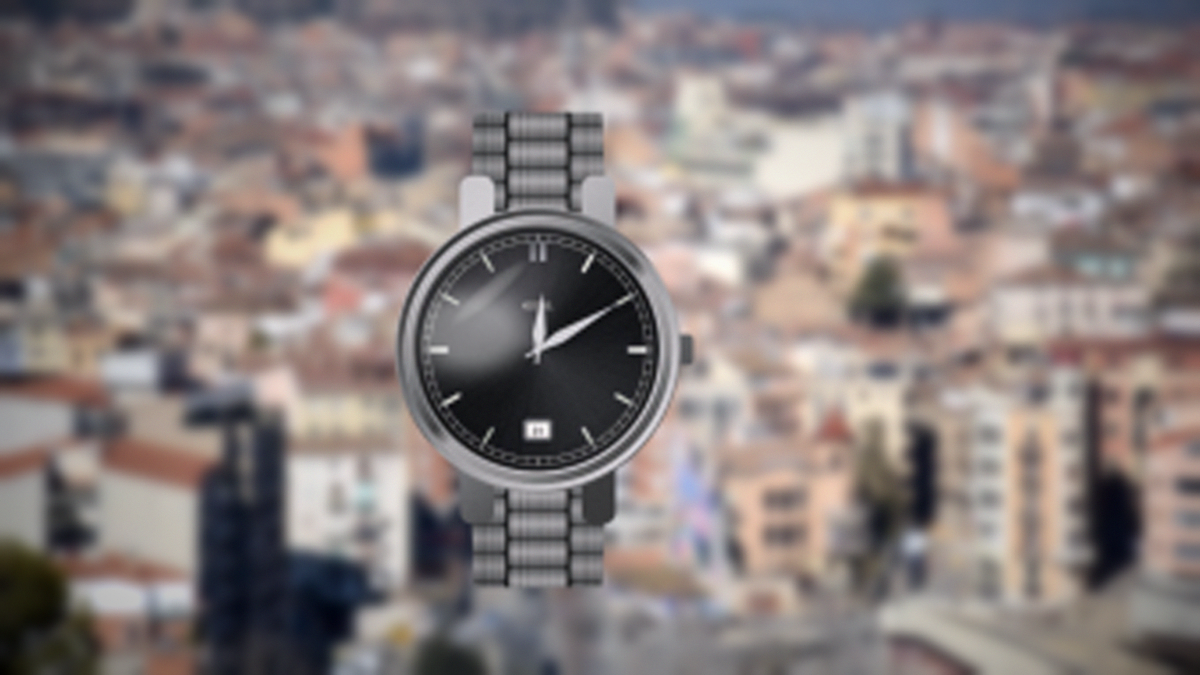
{"hour": 12, "minute": 10}
